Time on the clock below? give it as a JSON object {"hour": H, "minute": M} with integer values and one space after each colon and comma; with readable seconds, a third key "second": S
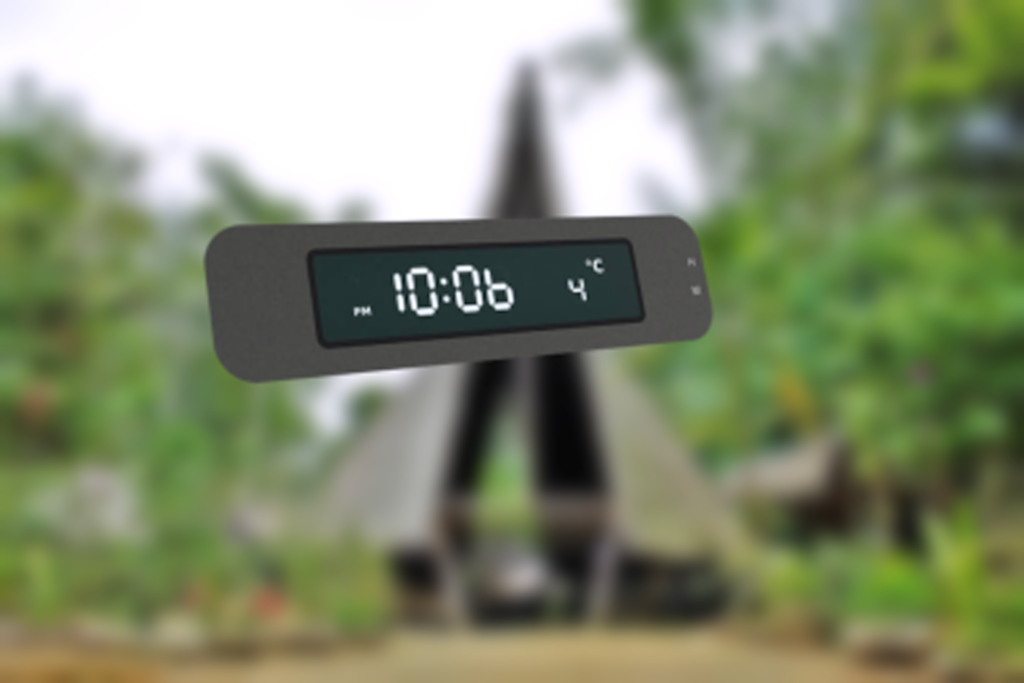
{"hour": 10, "minute": 6}
